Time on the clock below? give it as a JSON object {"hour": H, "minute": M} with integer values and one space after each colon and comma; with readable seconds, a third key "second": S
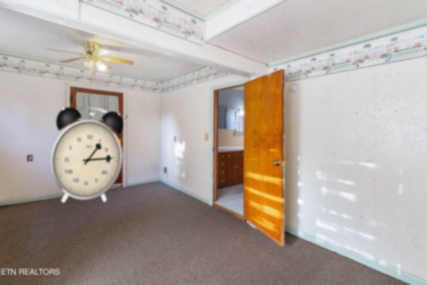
{"hour": 1, "minute": 14}
